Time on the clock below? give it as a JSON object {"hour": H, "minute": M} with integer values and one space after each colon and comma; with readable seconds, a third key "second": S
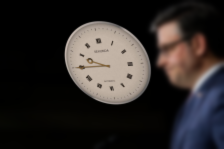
{"hour": 9, "minute": 45}
